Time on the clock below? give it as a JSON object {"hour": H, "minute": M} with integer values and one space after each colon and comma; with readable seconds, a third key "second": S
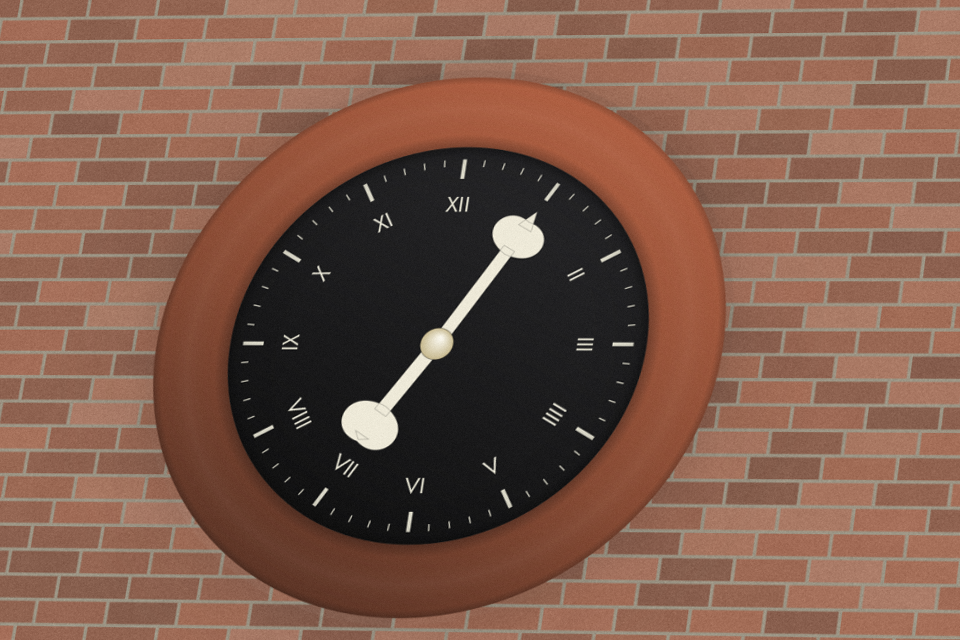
{"hour": 7, "minute": 5}
